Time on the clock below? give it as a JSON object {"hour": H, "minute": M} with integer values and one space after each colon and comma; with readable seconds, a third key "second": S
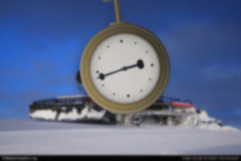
{"hour": 2, "minute": 43}
